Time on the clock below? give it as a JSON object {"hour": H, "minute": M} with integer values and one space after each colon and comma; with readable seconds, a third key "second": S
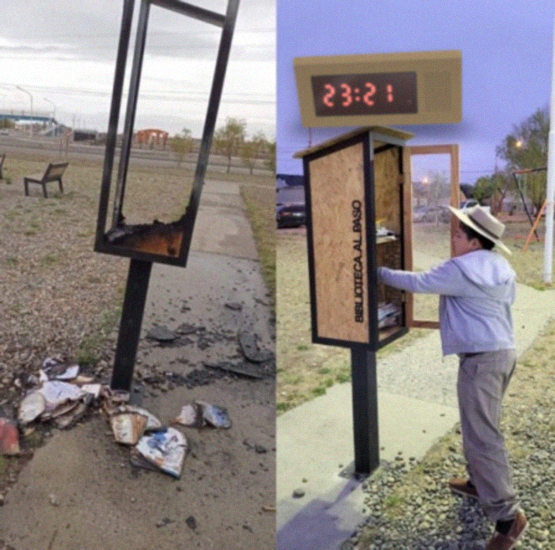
{"hour": 23, "minute": 21}
